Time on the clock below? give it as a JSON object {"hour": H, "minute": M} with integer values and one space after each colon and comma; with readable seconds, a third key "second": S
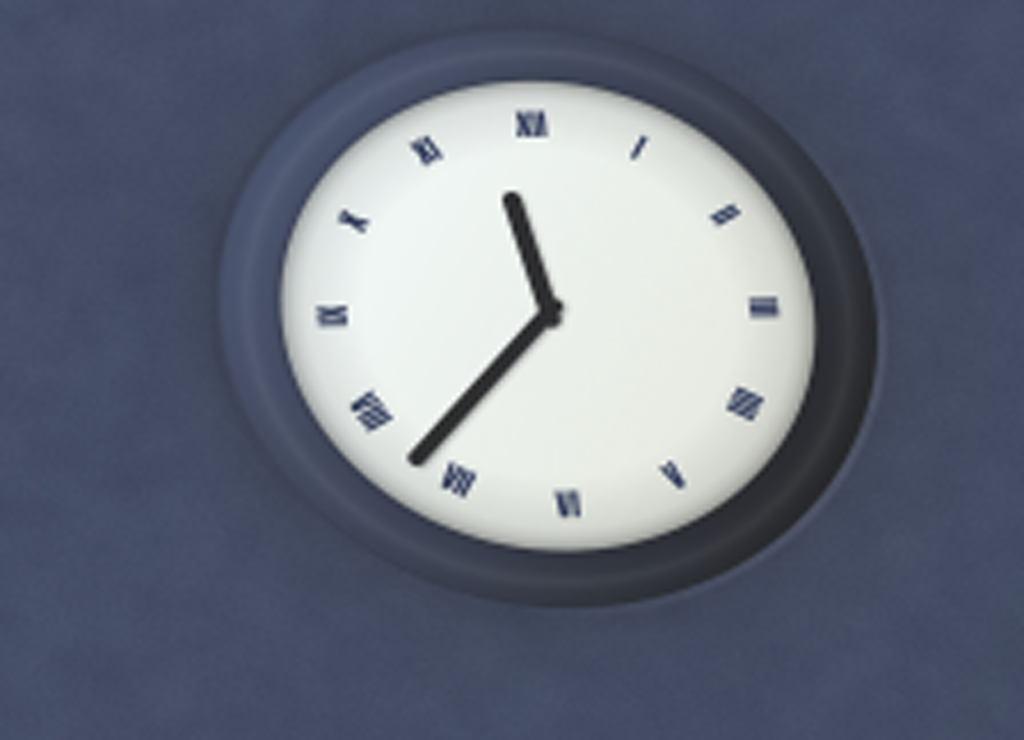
{"hour": 11, "minute": 37}
